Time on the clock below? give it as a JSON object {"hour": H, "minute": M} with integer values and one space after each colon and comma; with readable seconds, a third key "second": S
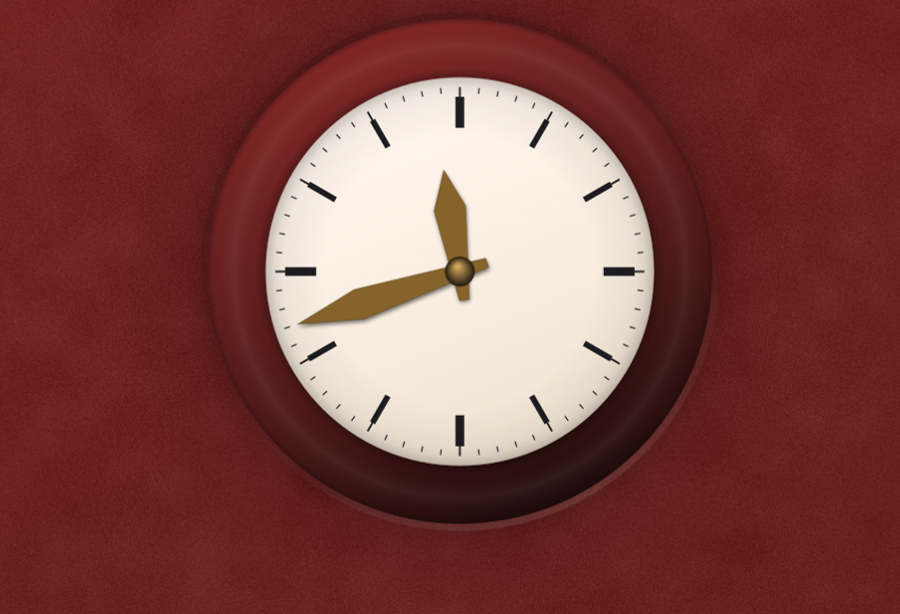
{"hour": 11, "minute": 42}
